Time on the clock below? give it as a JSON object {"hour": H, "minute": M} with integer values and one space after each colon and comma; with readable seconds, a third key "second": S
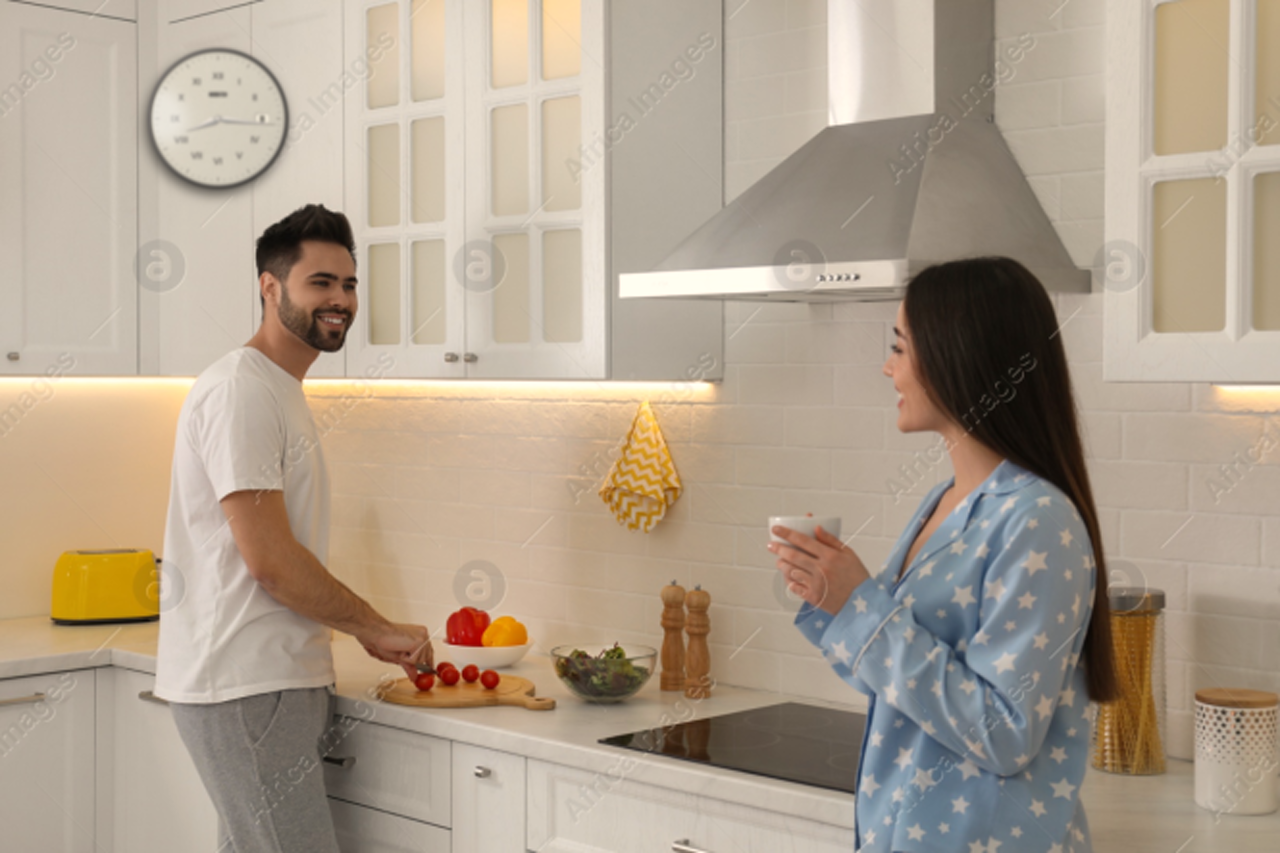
{"hour": 8, "minute": 16}
